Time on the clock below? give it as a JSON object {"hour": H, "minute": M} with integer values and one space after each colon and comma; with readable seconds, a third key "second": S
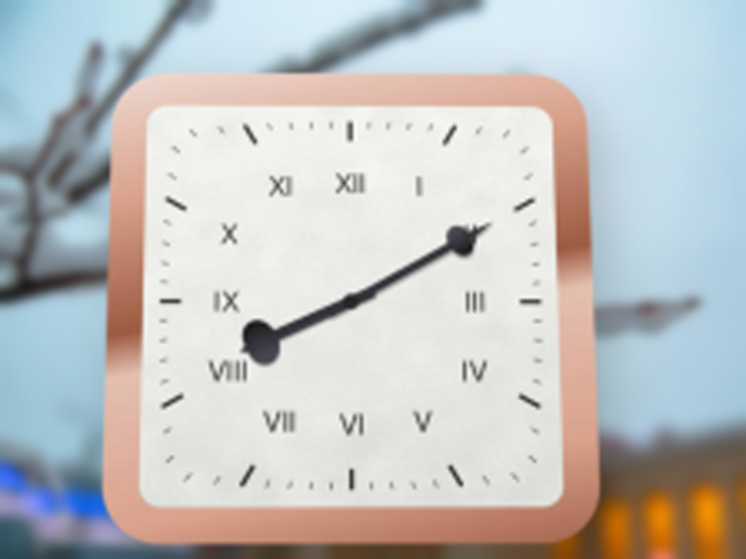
{"hour": 8, "minute": 10}
